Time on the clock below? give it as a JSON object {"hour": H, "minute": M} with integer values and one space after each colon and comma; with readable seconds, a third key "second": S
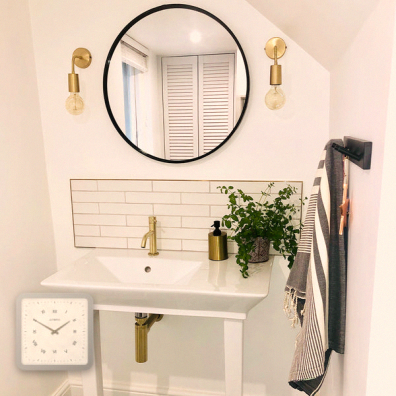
{"hour": 1, "minute": 50}
